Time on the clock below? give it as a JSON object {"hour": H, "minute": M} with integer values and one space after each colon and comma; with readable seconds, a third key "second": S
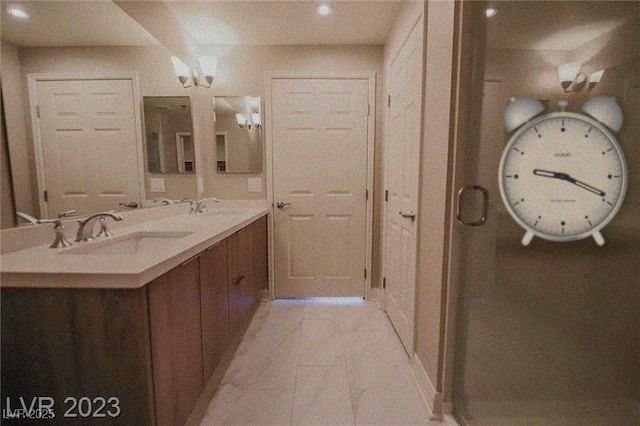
{"hour": 9, "minute": 19}
